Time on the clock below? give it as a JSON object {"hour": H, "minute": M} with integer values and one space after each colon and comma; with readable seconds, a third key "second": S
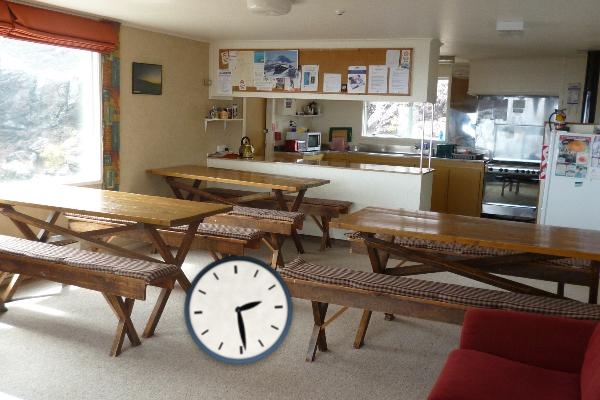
{"hour": 2, "minute": 29}
